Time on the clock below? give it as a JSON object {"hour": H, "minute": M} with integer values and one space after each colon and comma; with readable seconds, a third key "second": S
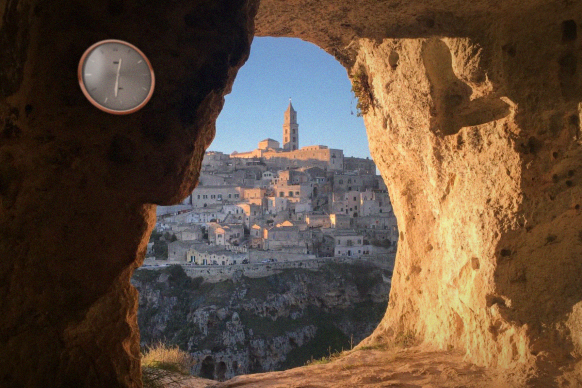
{"hour": 12, "minute": 32}
